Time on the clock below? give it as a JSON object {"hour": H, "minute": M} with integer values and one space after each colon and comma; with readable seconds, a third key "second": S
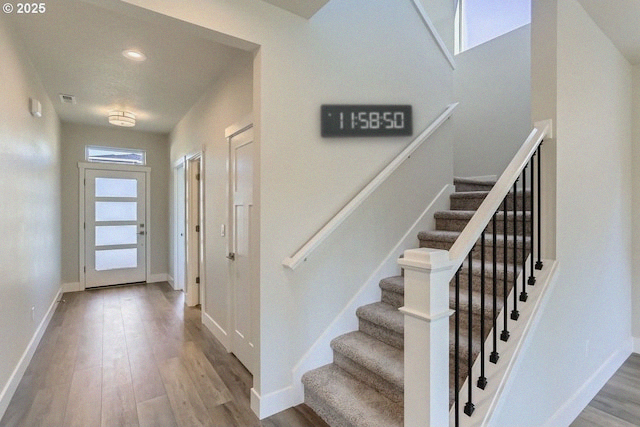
{"hour": 11, "minute": 58, "second": 50}
